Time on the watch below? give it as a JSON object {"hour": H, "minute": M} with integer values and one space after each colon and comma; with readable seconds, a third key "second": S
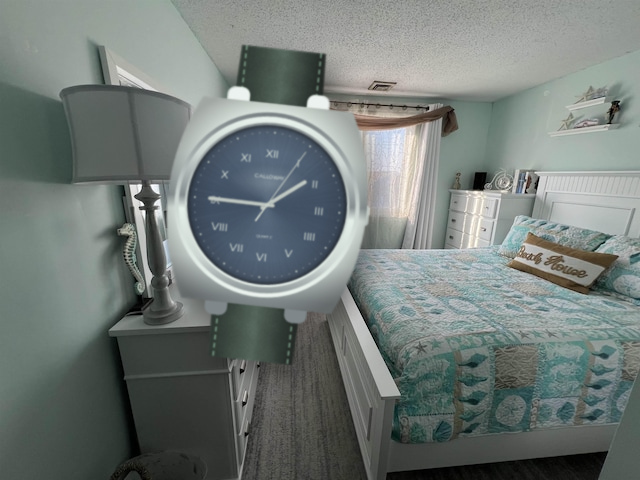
{"hour": 1, "minute": 45, "second": 5}
